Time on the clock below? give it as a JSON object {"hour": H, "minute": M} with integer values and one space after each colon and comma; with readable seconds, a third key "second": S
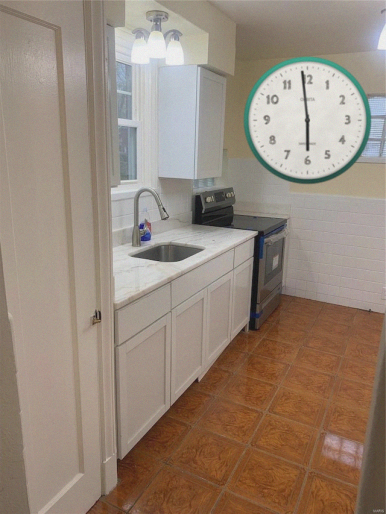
{"hour": 5, "minute": 59}
